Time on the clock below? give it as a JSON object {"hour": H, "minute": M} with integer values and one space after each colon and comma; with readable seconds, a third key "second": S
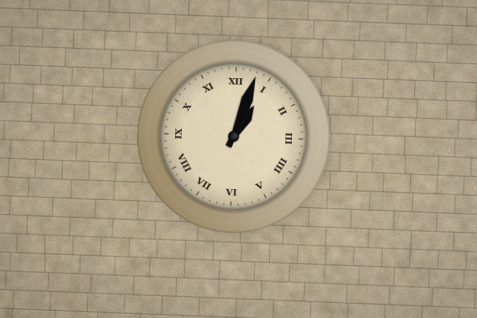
{"hour": 1, "minute": 3}
